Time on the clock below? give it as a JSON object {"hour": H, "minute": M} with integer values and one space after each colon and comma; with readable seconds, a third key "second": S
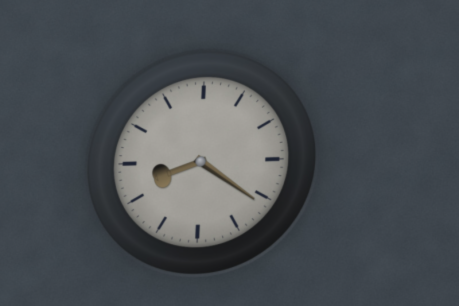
{"hour": 8, "minute": 21}
